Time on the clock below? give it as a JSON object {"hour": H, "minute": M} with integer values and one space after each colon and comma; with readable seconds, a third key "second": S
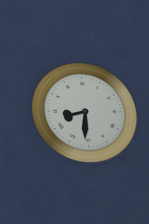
{"hour": 8, "minute": 31}
